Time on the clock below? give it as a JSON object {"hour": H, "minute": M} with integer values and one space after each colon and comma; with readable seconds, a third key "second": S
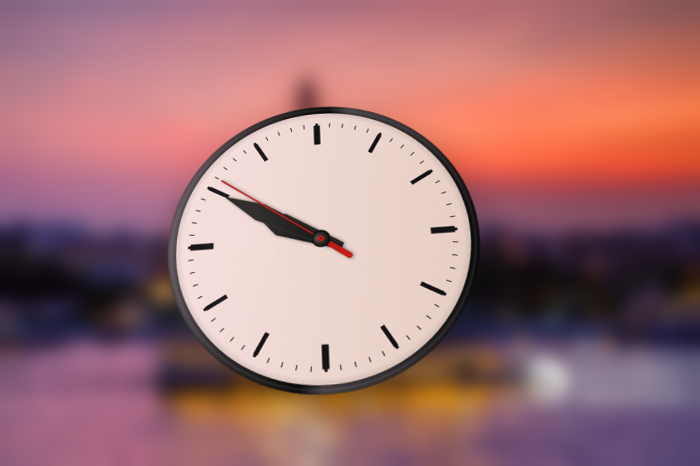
{"hour": 9, "minute": 49, "second": 51}
